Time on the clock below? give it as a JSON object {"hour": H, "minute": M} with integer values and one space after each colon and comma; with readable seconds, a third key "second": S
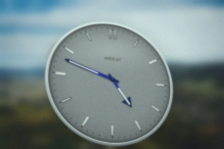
{"hour": 4, "minute": 48}
